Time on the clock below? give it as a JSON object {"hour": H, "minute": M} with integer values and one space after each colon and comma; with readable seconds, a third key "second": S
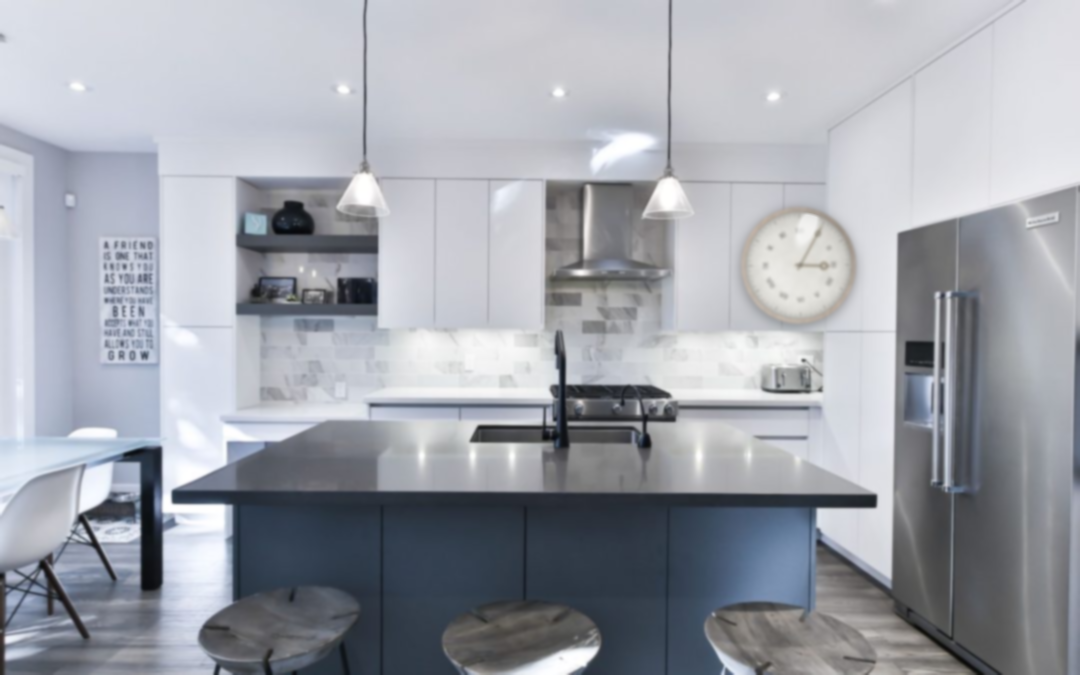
{"hour": 3, "minute": 5}
